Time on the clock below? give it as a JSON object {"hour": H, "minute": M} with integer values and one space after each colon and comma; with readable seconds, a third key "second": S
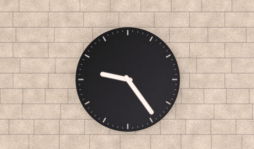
{"hour": 9, "minute": 24}
